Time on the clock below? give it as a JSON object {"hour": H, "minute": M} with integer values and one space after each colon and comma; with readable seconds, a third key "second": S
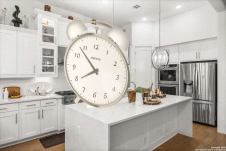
{"hour": 7, "minute": 53}
